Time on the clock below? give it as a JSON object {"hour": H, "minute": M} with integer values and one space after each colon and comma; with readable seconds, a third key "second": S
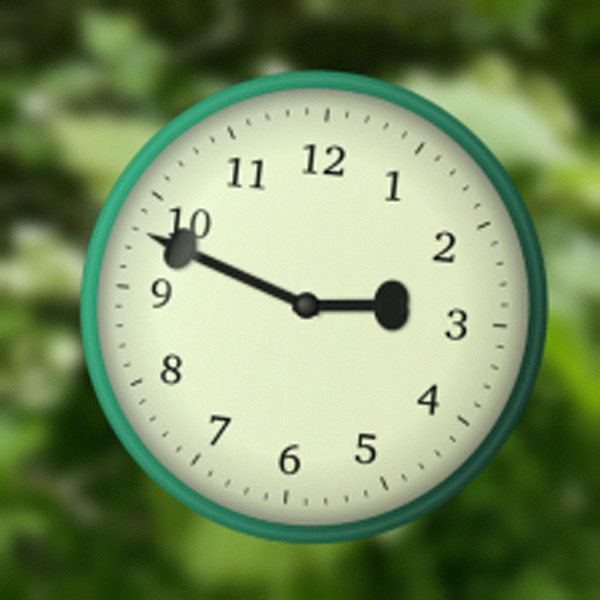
{"hour": 2, "minute": 48}
